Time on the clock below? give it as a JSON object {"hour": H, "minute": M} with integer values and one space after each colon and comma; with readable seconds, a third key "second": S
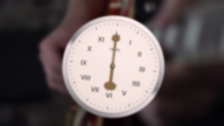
{"hour": 6, "minute": 0}
